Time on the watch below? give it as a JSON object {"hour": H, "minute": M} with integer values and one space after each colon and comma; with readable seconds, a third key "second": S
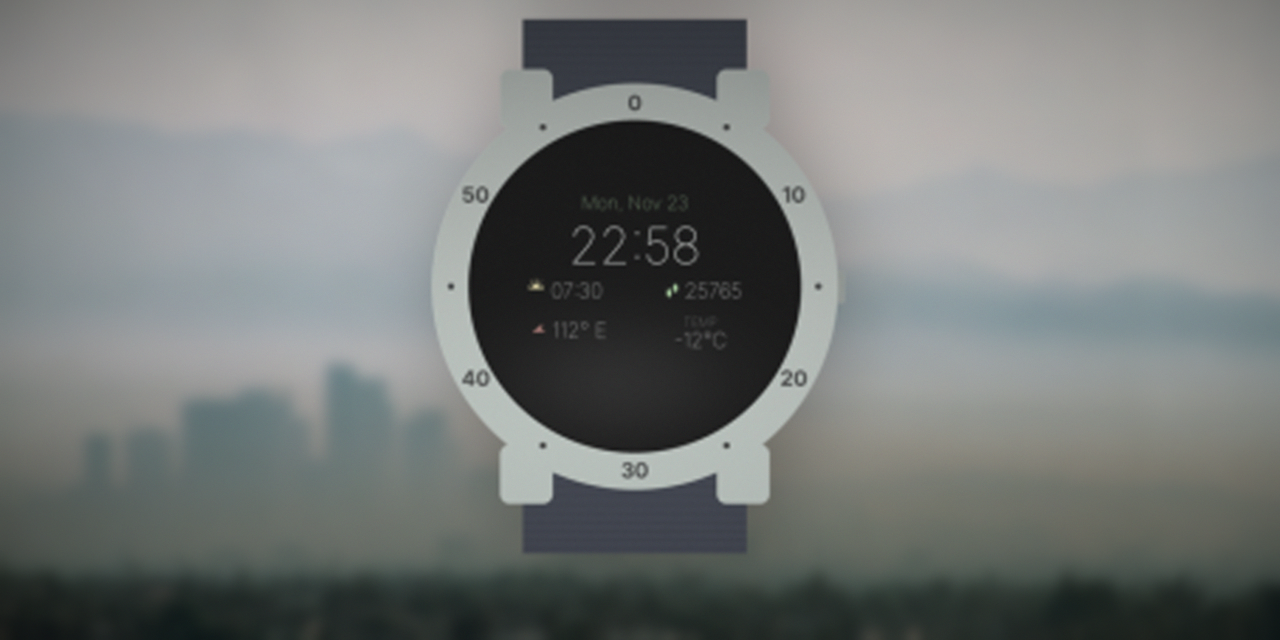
{"hour": 22, "minute": 58}
